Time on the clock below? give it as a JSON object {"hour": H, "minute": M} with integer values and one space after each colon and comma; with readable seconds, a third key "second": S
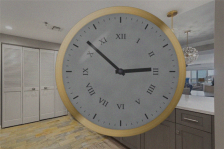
{"hour": 2, "minute": 52}
